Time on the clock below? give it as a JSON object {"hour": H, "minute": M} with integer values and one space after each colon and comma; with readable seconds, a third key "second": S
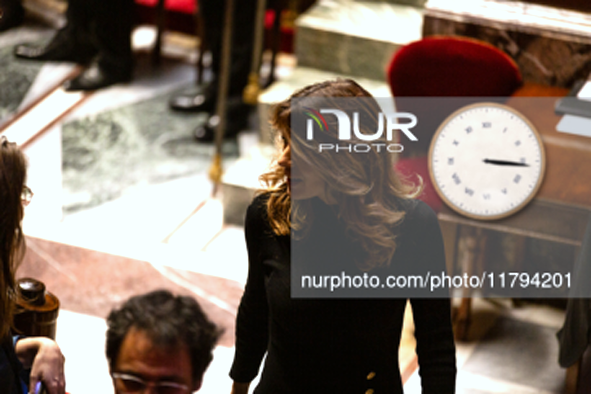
{"hour": 3, "minute": 16}
